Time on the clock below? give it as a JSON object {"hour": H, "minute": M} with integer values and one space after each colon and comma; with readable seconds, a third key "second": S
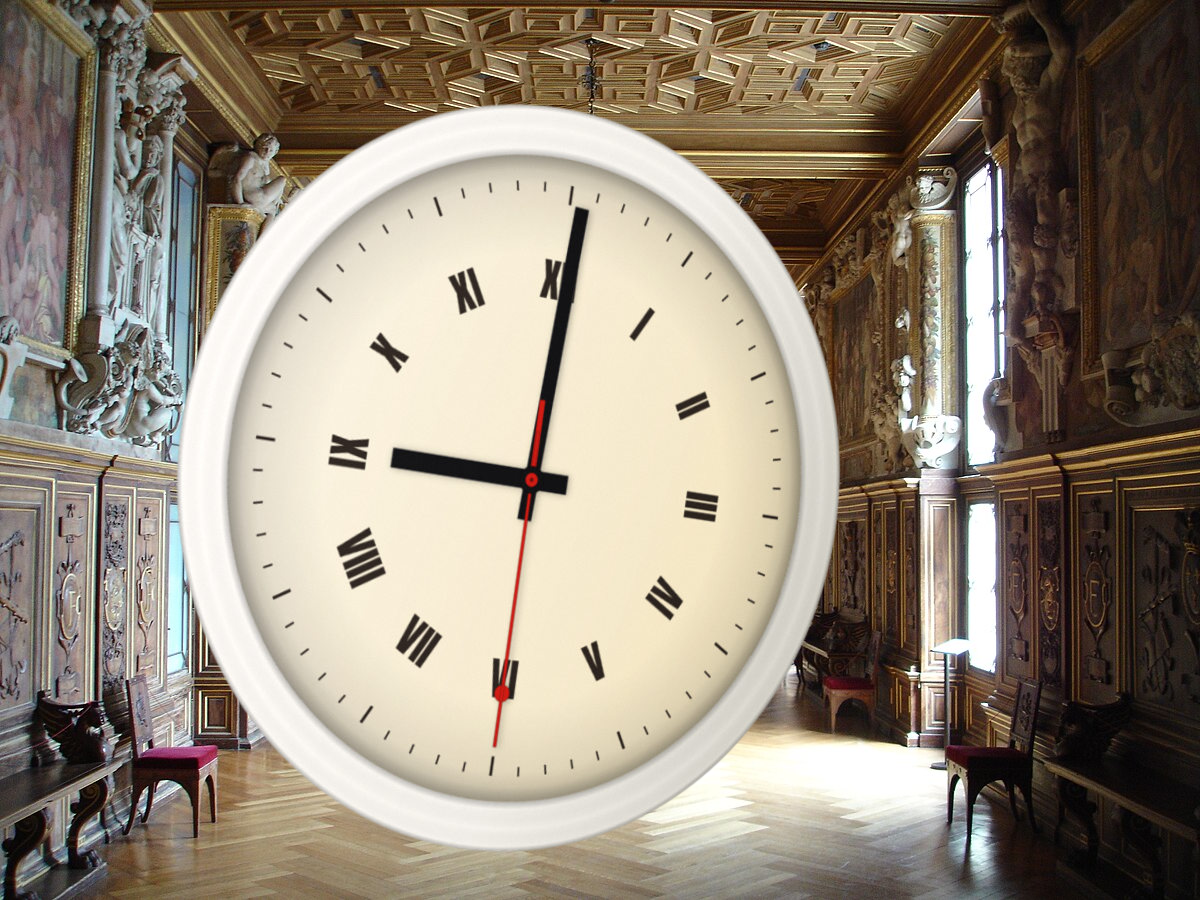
{"hour": 9, "minute": 0, "second": 30}
